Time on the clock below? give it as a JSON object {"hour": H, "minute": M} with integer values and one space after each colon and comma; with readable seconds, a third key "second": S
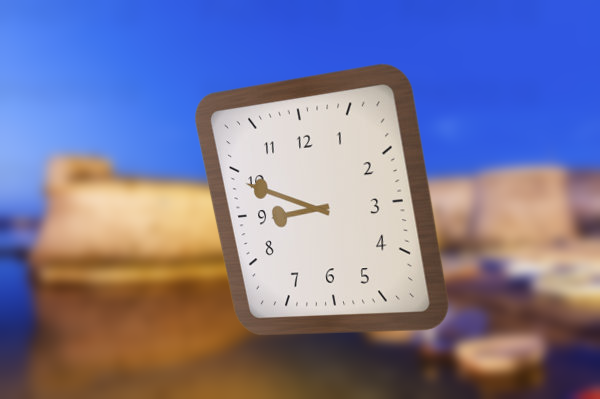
{"hour": 8, "minute": 49}
